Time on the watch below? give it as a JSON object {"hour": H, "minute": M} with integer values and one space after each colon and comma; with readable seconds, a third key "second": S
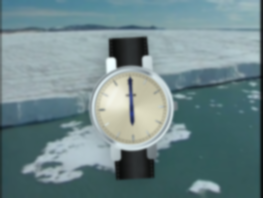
{"hour": 6, "minute": 0}
